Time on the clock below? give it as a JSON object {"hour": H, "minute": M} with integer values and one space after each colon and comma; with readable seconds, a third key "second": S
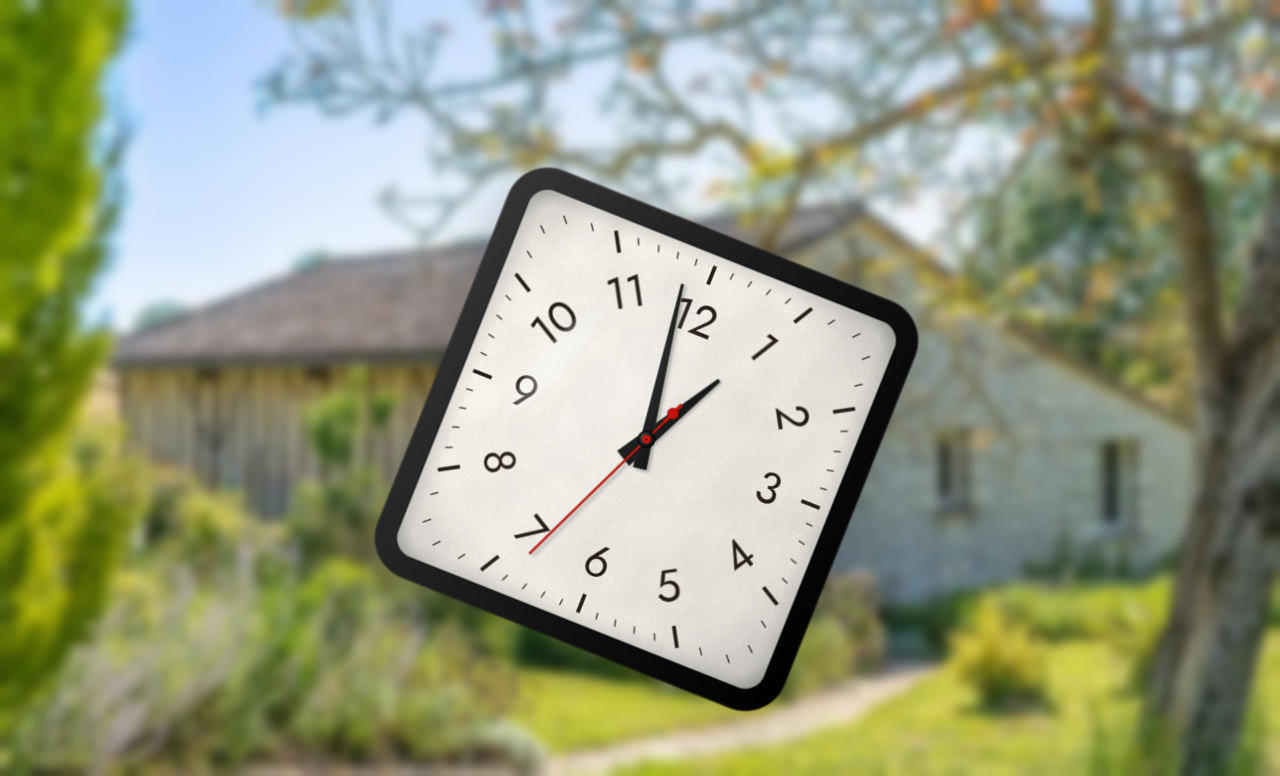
{"hour": 12, "minute": 58, "second": 34}
